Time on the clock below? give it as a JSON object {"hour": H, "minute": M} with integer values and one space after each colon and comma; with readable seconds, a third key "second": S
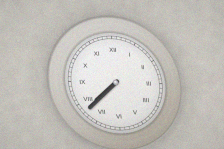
{"hour": 7, "minute": 38}
